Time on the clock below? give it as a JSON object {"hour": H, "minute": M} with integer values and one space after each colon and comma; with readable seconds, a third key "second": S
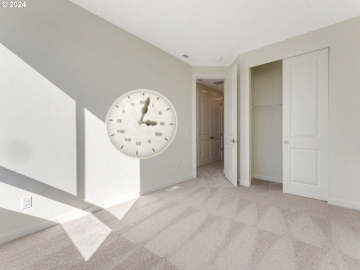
{"hour": 3, "minute": 2}
